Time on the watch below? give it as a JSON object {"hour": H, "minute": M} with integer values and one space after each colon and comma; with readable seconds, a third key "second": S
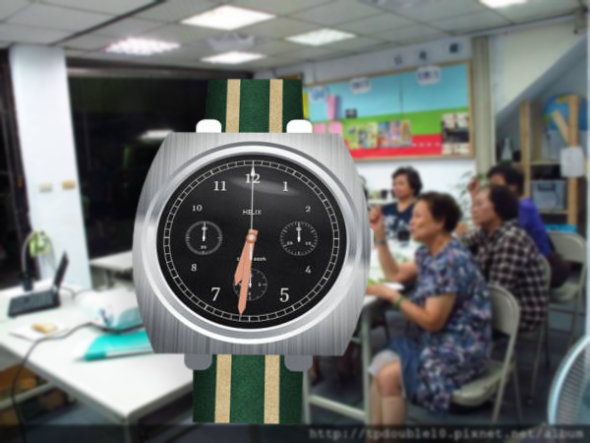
{"hour": 6, "minute": 31}
